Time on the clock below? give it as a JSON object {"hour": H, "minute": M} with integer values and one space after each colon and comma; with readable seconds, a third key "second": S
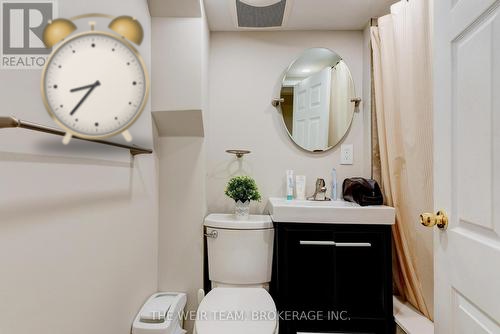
{"hour": 8, "minute": 37}
